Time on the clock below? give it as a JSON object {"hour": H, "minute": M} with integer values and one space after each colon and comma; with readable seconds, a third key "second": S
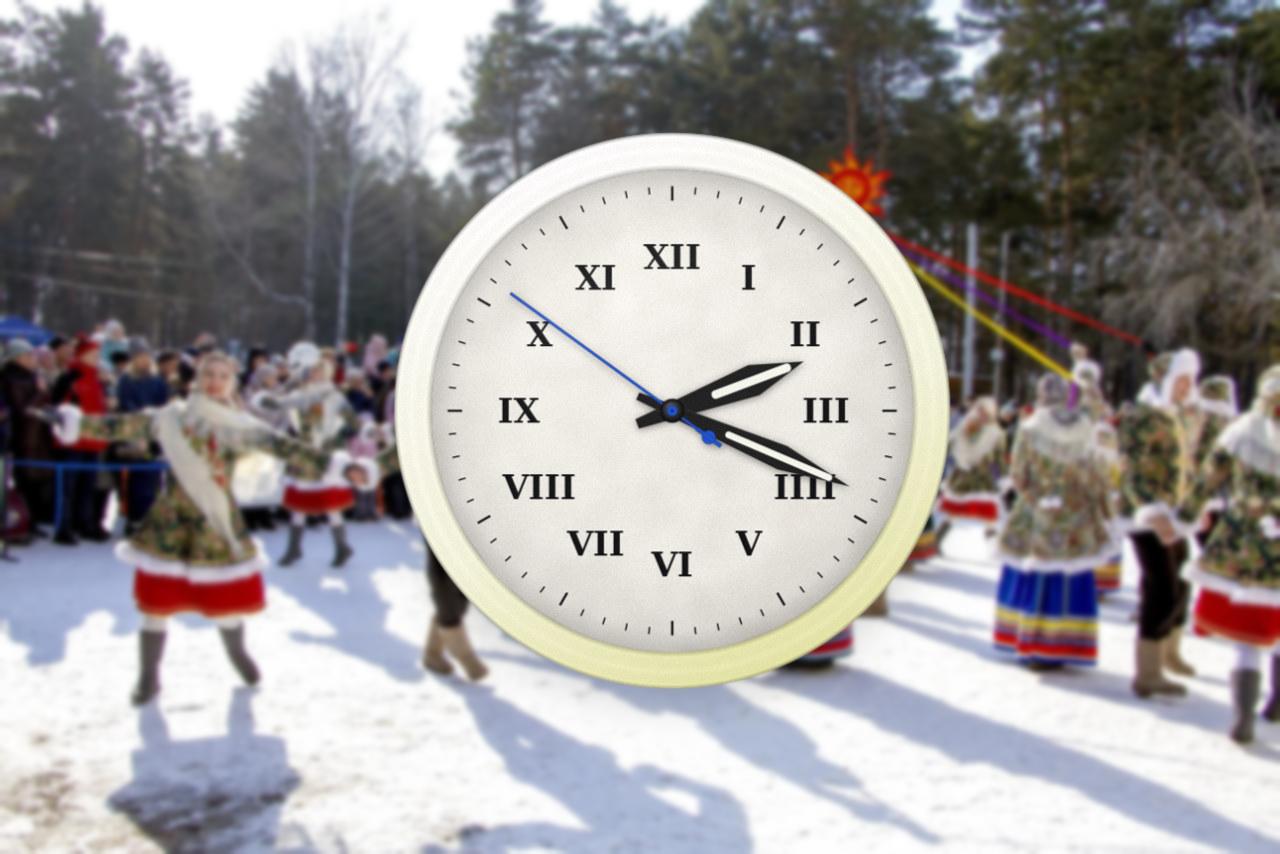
{"hour": 2, "minute": 18, "second": 51}
